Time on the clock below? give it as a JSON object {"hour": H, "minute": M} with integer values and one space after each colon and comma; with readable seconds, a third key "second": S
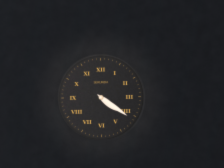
{"hour": 4, "minute": 21}
